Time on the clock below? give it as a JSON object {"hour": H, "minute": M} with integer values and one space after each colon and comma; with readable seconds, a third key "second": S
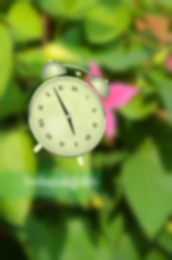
{"hour": 4, "minute": 53}
